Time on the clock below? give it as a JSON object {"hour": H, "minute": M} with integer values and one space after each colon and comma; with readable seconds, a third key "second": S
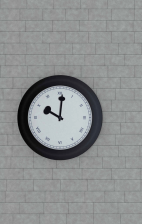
{"hour": 10, "minute": 1}
